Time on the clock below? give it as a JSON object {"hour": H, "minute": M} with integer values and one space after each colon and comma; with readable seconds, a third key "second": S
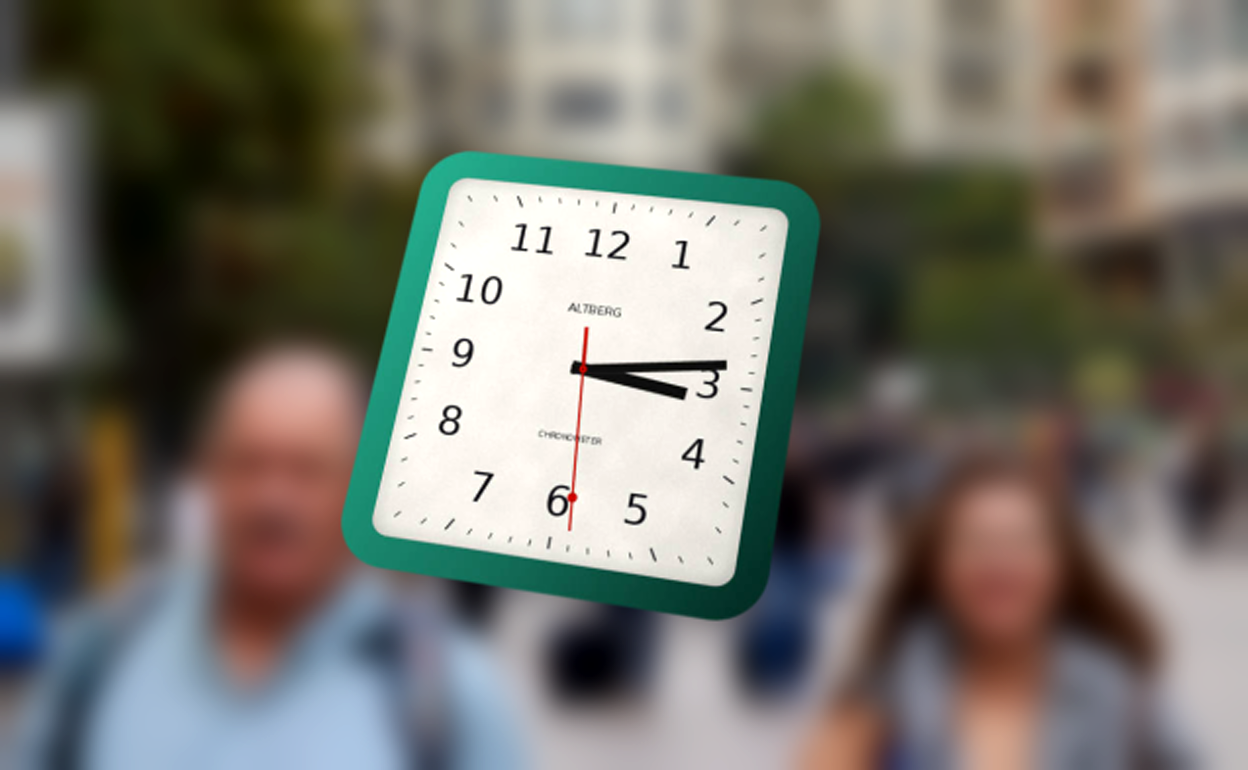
{"hour": 3, "minute": 13, "second": 29}
